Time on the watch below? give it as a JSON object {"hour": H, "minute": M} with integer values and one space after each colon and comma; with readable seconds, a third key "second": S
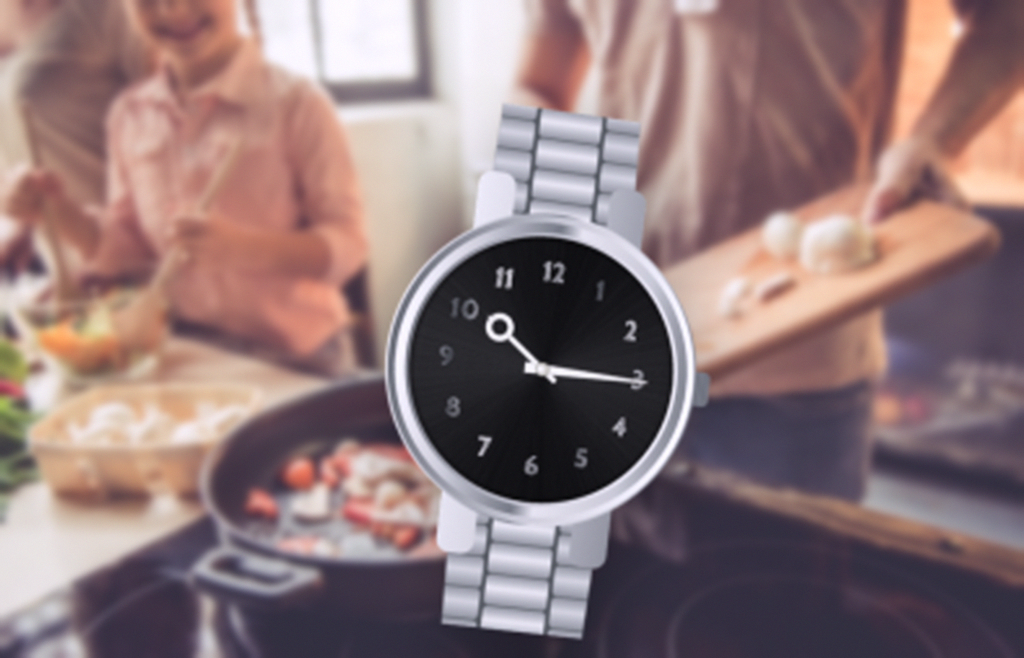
{"hour": 10, "minute": 15}
